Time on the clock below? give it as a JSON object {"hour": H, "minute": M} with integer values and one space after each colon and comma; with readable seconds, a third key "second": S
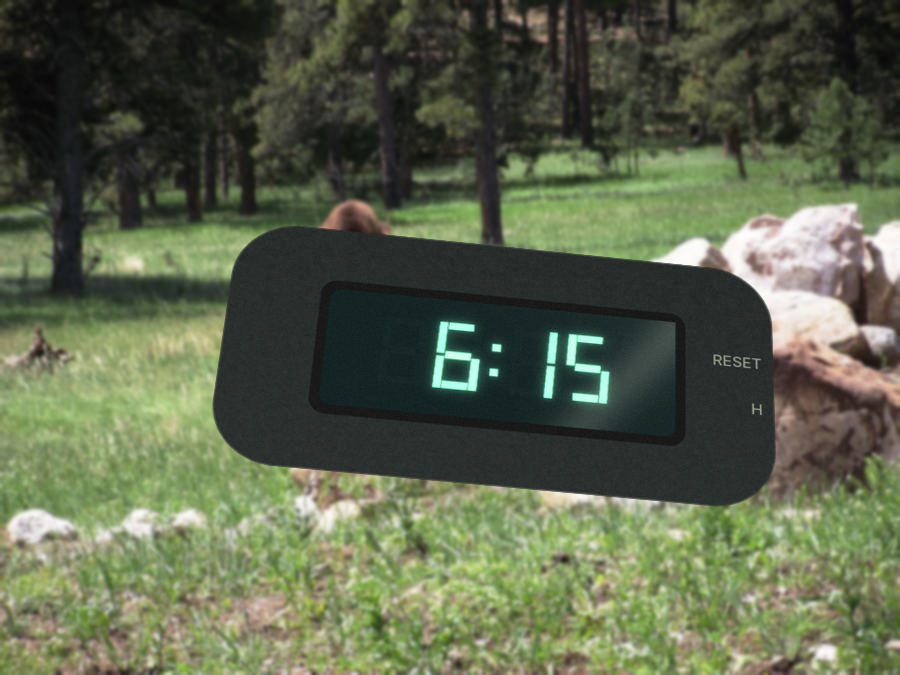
{"hour": 6, "minute": 15}
